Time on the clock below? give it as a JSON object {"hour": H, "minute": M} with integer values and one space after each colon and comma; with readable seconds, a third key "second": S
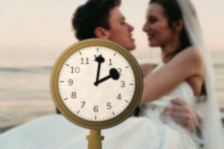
{"hour": 2, "minute": 1}
